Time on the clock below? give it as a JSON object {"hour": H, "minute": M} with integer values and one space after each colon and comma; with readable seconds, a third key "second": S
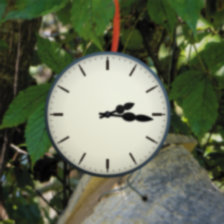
{"hour": 2, "minute": 16}
